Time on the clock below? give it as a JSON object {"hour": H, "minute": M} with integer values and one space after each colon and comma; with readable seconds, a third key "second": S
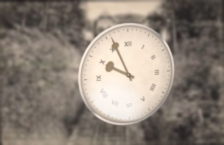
{"hour": 9, "minute": 56}
